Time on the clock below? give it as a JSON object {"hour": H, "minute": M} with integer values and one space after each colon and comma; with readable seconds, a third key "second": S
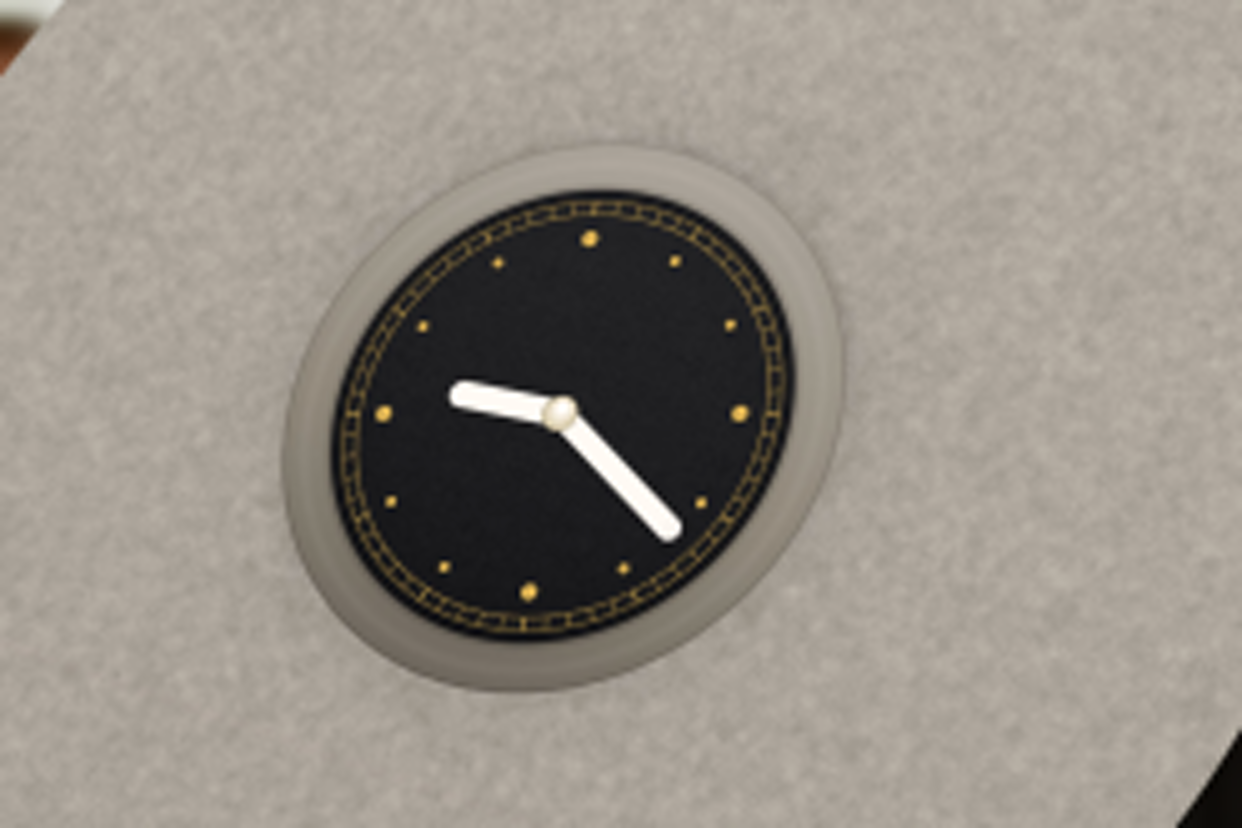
{"hour": 9, "minute": 22}
